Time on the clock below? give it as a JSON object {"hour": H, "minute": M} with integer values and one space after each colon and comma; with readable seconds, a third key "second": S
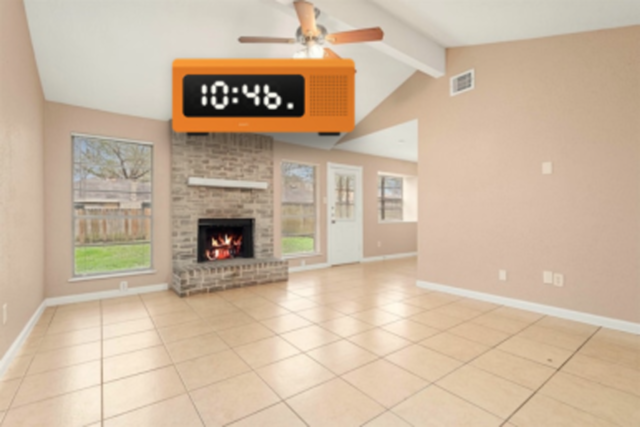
{"hour": 10, "minute": 46}
